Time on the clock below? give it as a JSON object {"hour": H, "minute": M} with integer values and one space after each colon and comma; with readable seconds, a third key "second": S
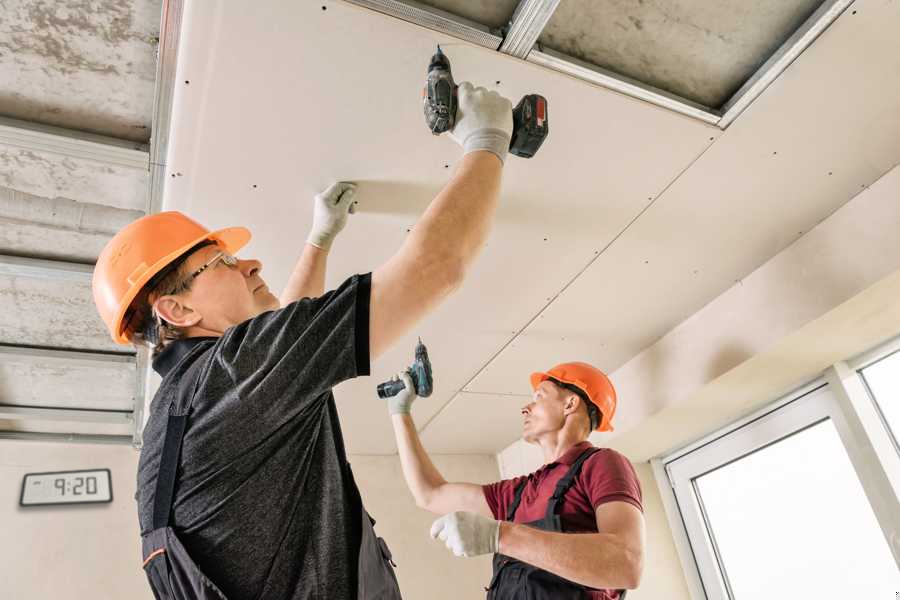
{"hour": 9, "minute": 20}
